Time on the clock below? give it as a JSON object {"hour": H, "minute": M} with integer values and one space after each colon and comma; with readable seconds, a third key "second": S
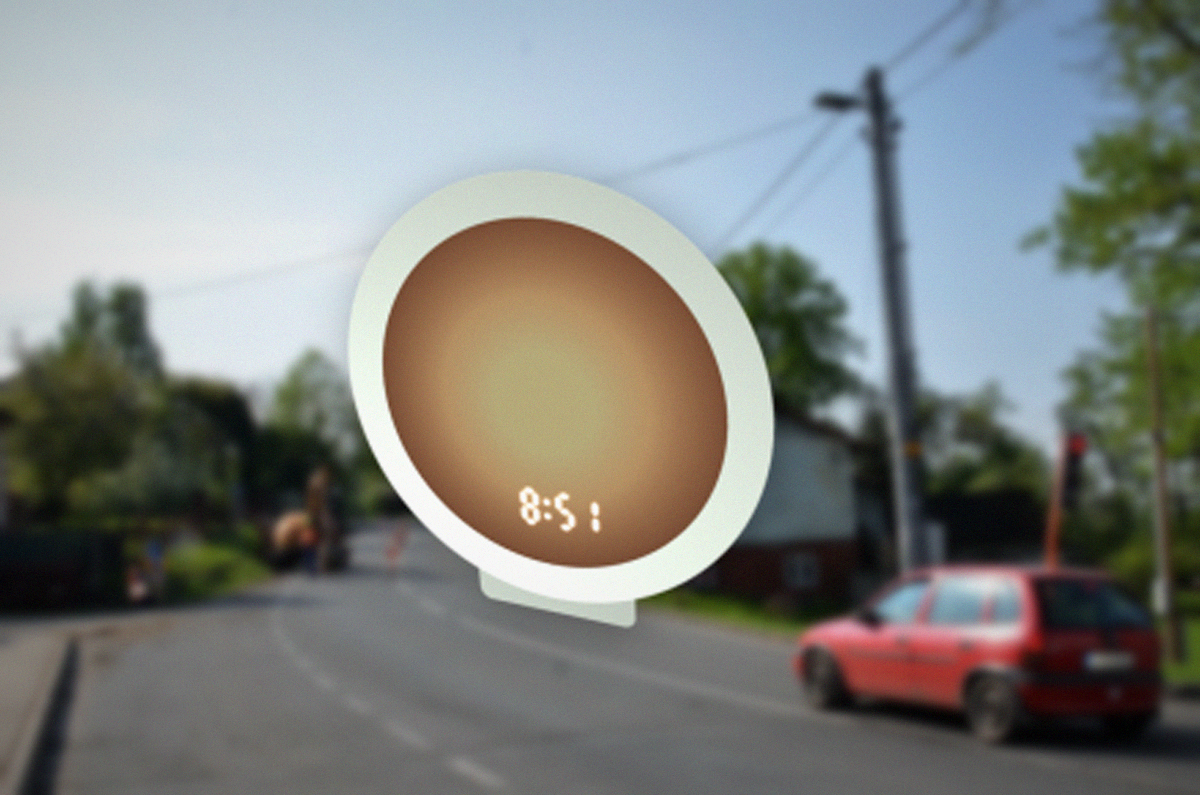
{"hour": 8, "minute": 51}
